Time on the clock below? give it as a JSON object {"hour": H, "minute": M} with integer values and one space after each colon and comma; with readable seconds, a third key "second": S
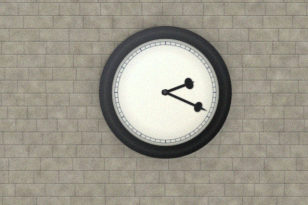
{"hour": 2, "minute": 19}
